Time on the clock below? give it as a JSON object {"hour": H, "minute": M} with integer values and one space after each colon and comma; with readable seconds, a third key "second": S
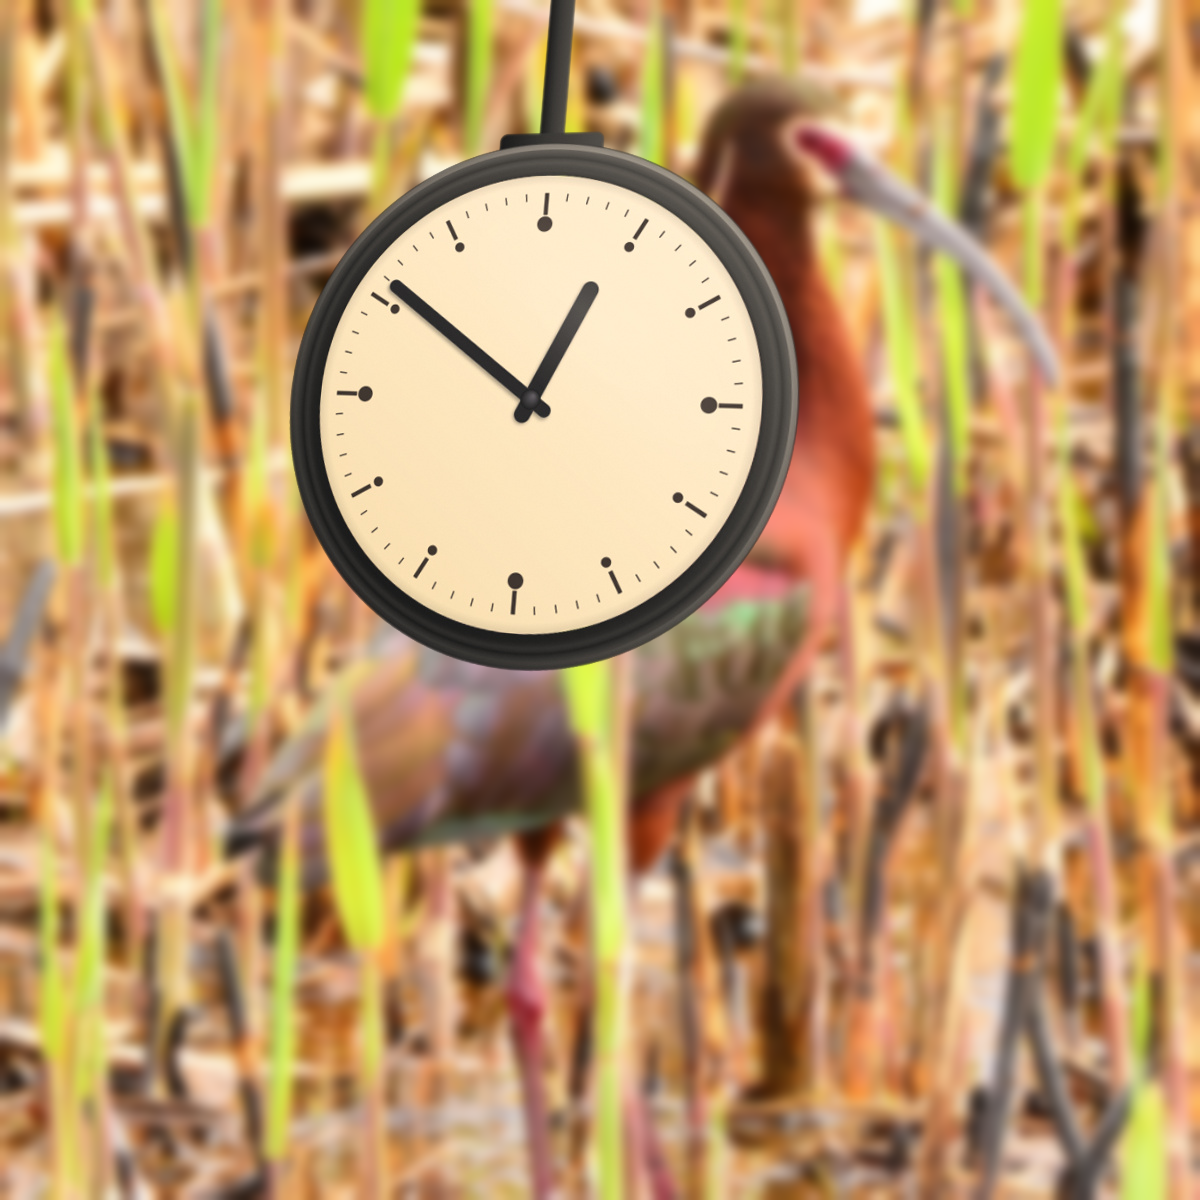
{"hour": 12, "minute": 51}
